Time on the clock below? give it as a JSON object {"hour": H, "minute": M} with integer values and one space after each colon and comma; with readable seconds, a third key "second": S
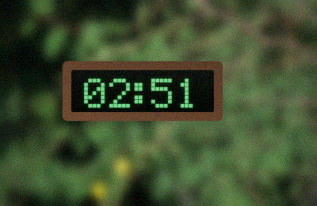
{"hour": 2, "minute": 51}
